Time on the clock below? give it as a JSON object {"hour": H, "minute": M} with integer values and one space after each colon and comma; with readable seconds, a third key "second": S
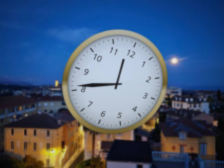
{"hour": 11, "minute": 41}
